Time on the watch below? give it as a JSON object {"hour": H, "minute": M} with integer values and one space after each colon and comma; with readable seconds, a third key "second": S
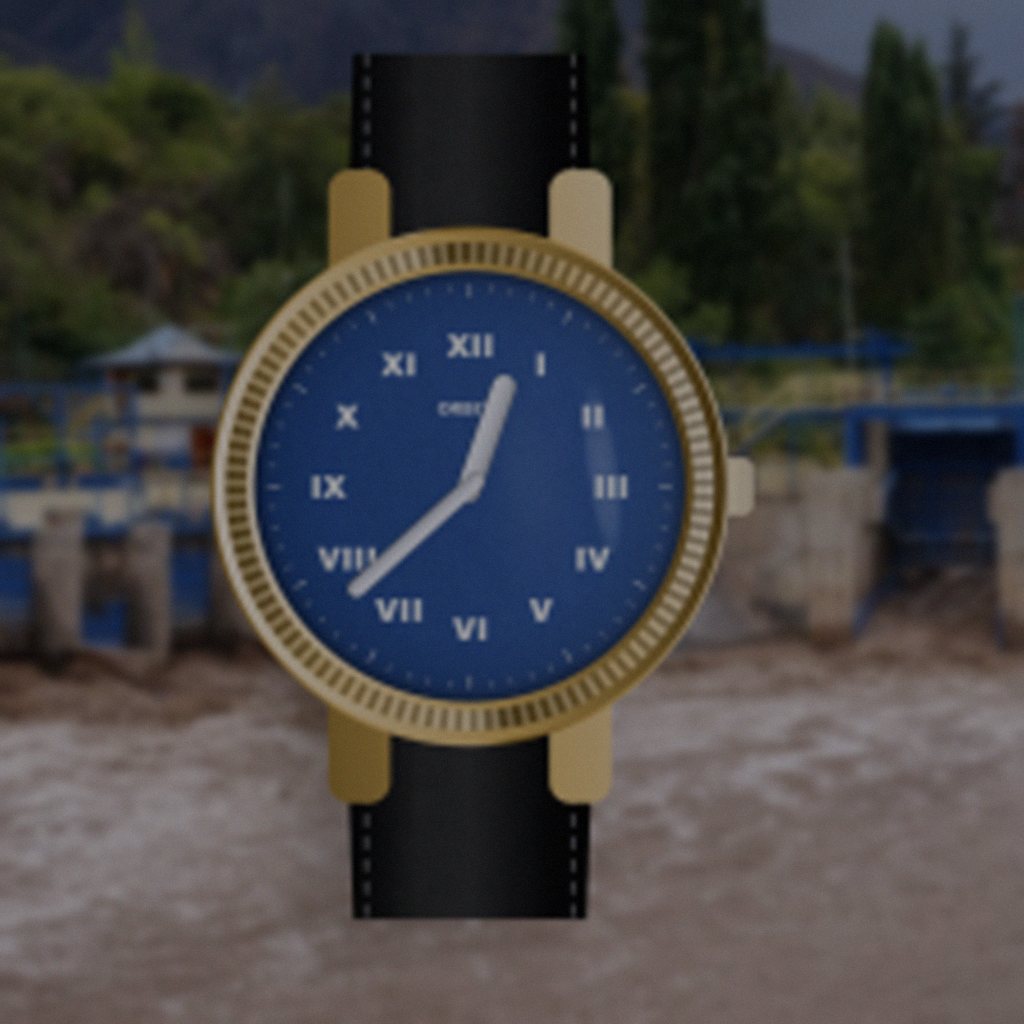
{"hour": 12, "minute": 38}
